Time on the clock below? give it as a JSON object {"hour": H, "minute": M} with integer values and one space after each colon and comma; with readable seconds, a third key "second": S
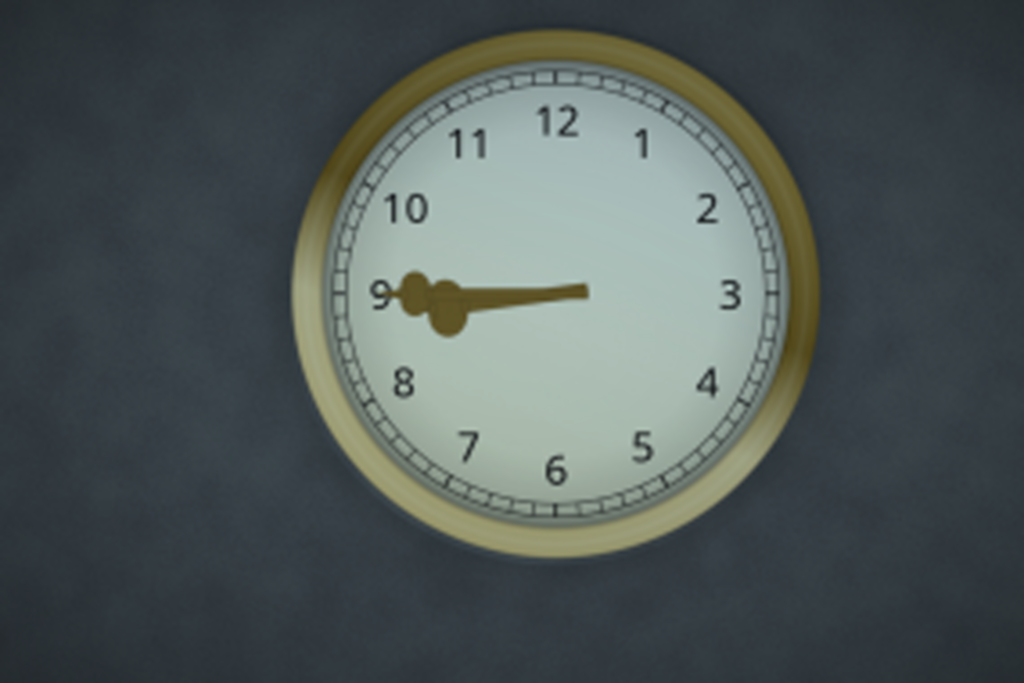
{"hour": 8, "minute": 45}
